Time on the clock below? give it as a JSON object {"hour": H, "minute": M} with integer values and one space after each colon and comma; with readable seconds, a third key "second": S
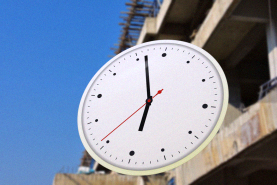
{"hour": 5, "minute": 56, "second": 36}
